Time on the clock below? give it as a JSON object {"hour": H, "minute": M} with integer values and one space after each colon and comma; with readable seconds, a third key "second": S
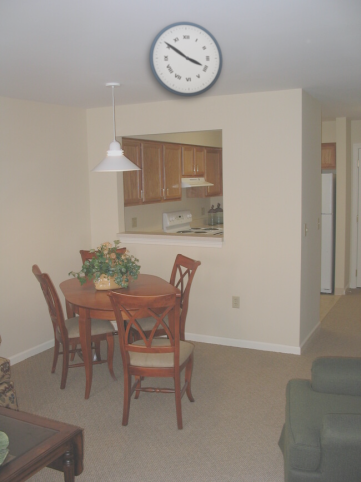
{"hour": 3, "minute": 51}
